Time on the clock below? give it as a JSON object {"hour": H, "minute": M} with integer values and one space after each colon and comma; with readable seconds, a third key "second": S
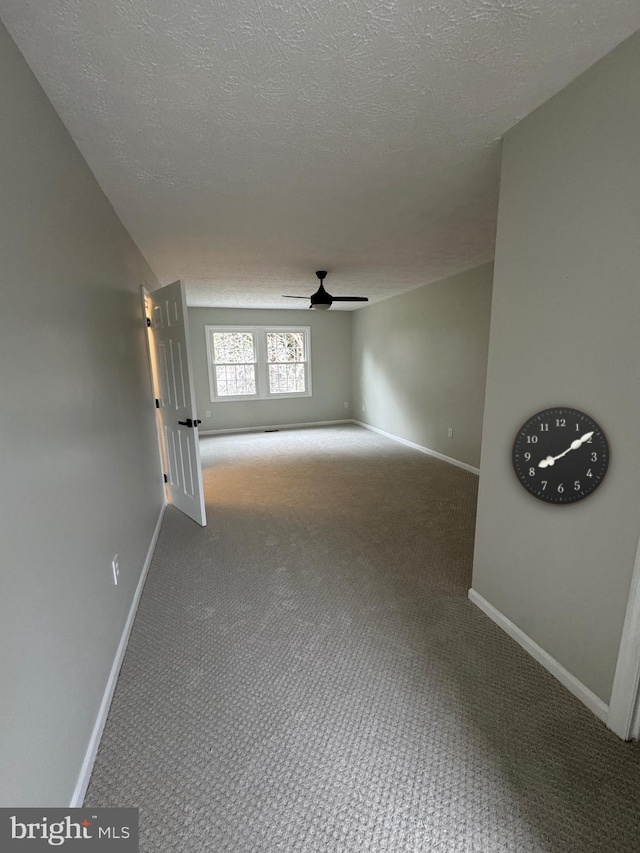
{"hour": 8, "minute": 9}
